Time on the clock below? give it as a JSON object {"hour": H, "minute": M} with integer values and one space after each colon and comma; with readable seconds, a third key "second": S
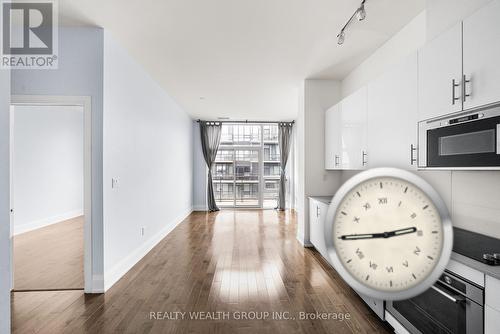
{"hour": 2, "minute": 45}
